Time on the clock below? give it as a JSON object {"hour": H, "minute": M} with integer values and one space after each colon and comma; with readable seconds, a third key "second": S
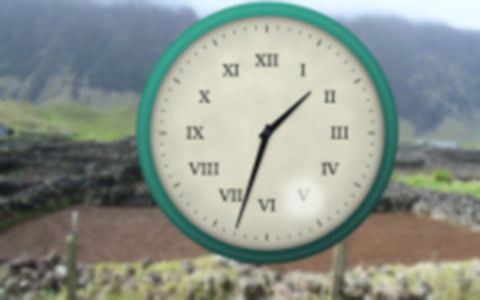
{"hour": 1, "minute": 33}
